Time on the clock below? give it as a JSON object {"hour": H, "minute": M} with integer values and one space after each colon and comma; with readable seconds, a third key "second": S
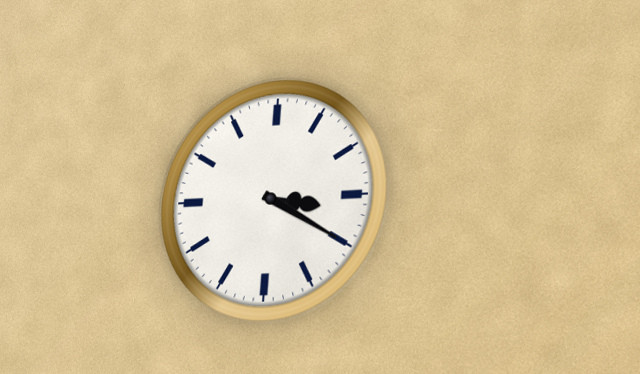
{"hour": 3, "minute": 20}
